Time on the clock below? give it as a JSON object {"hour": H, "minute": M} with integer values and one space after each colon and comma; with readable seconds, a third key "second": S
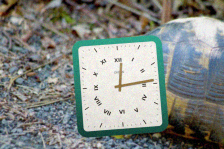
{"hour": 12, "minute": 14}
